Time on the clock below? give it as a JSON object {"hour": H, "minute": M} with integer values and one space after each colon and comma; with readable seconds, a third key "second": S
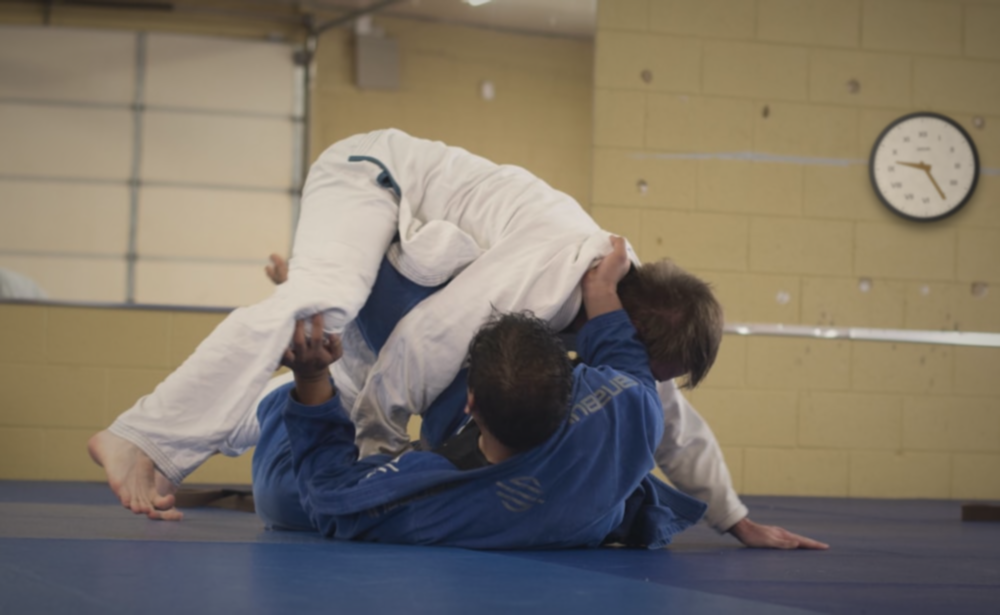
{"hour": 9, "minute": 25}
